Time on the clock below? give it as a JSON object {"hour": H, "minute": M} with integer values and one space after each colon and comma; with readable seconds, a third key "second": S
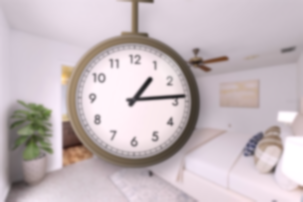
{"hour": 1, "minute": 14}
